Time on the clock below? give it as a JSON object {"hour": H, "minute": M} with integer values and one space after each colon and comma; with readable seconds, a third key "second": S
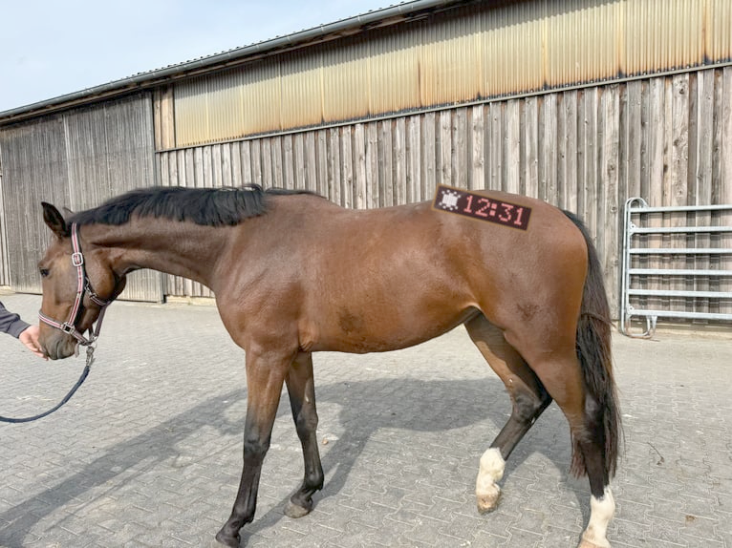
{"hour": 12, "minute": 31}
